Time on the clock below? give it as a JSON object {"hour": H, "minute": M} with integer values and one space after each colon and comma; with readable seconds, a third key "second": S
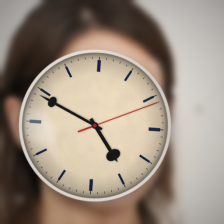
{"hour": 4, "minute": 49, "second": 11}
